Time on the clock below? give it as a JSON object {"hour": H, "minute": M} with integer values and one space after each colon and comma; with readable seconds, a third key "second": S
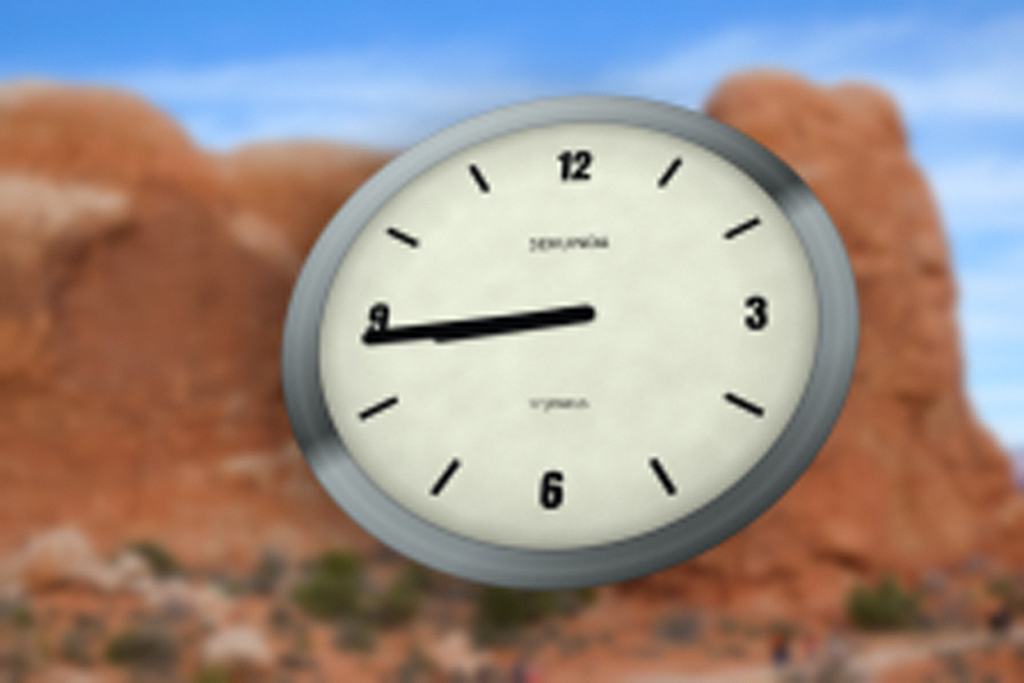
{"hour": 8, "minute": 44}
